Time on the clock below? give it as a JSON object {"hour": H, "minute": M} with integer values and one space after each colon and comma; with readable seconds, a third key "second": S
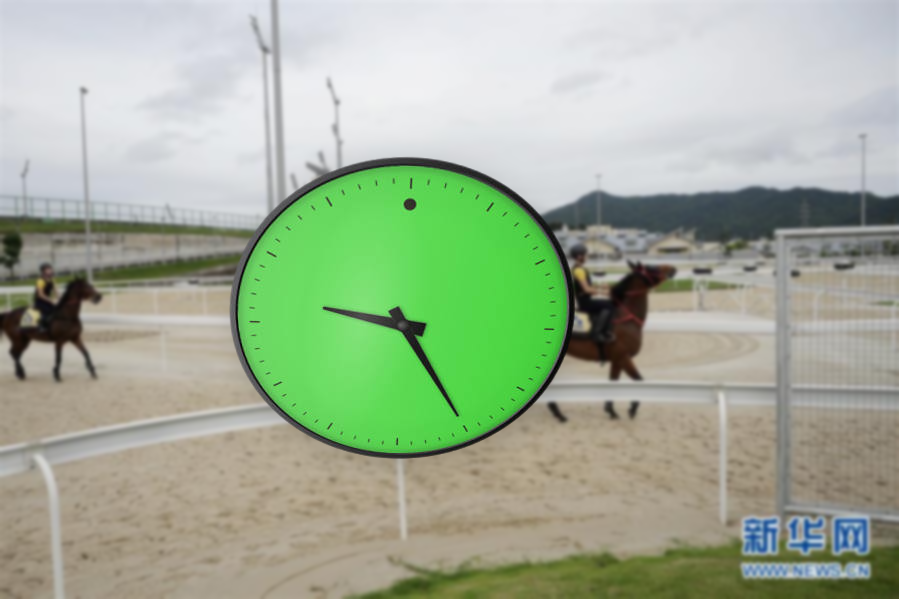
{"hour": 9, "minute": 25}
